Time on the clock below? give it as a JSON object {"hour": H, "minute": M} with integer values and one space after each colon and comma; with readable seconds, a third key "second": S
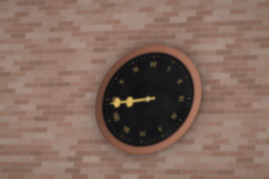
{"hour": 8, "minute": 44}
